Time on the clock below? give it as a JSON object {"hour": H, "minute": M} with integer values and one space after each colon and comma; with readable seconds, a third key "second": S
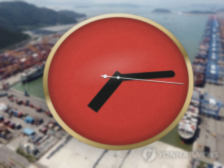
{"hour": 7, "minute": 14, "second": 16}
